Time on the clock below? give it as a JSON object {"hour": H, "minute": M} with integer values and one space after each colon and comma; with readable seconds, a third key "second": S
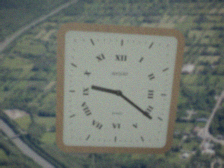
{"hour": 9, "minute": 21}
